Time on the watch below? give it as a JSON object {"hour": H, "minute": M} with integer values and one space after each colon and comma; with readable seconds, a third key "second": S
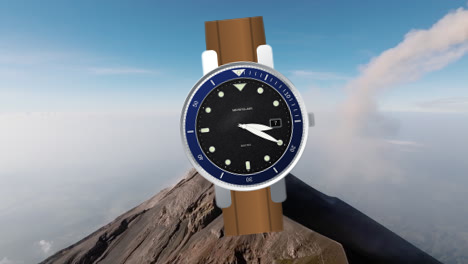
{"hour": 3, "minute": 20}
